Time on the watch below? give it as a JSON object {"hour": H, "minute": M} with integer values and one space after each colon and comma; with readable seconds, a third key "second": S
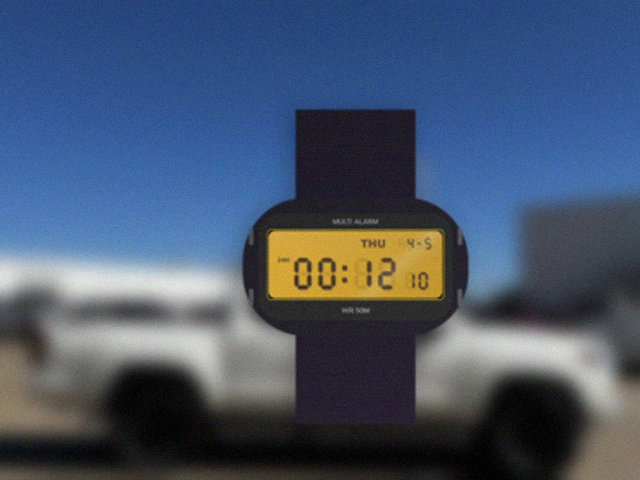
{"hour": 0, "minute": 12, "second": 10}
